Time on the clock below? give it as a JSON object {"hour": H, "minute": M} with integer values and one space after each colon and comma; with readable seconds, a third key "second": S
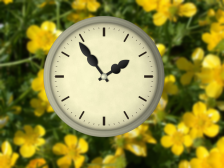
{"hour": 1, "minute": 54}
